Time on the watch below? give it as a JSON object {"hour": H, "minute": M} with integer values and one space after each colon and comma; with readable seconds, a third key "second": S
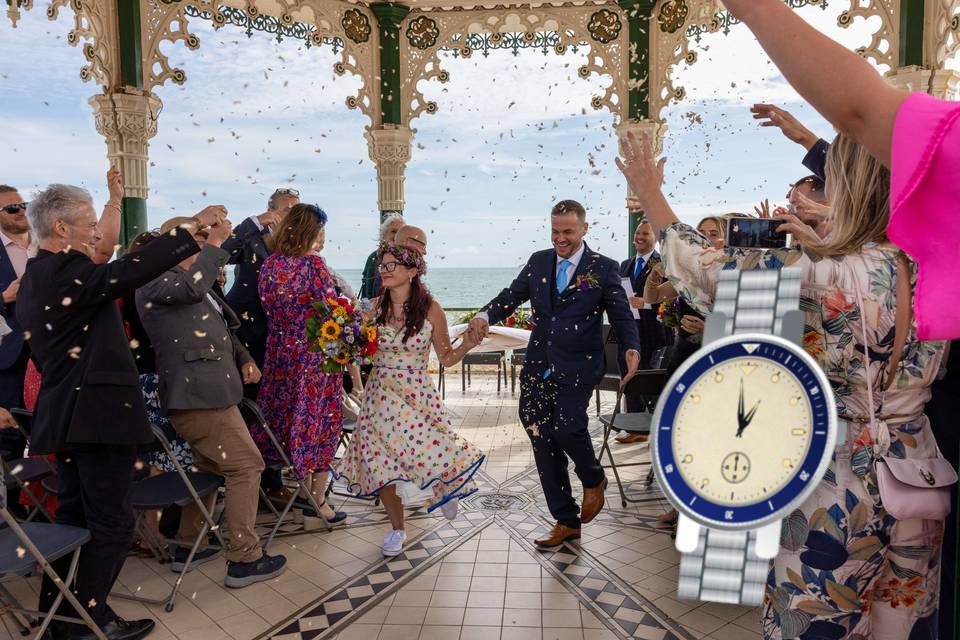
{"hour": 12, "minute": 59}
